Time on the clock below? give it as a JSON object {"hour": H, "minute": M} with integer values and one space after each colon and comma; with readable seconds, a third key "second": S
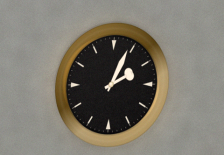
{"hour": 2, "minute": 4}
